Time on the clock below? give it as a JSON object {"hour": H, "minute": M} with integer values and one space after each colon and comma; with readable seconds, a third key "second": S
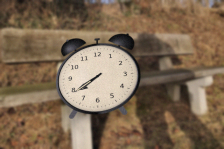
{"hour": 7, "minute": 39}
